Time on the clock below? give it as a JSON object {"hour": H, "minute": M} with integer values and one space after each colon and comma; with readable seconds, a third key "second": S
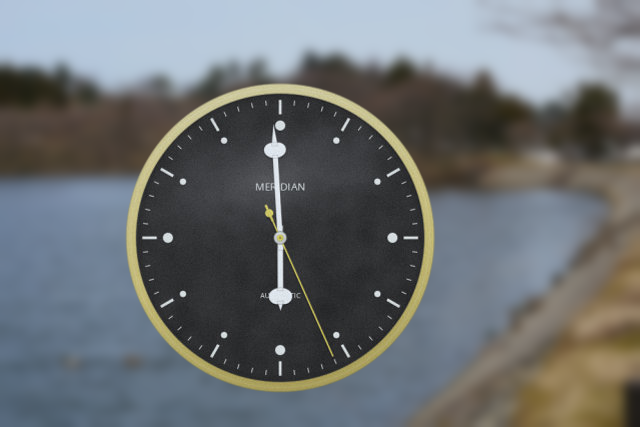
{"hour": 5, "minute": 59, "second": 26}
